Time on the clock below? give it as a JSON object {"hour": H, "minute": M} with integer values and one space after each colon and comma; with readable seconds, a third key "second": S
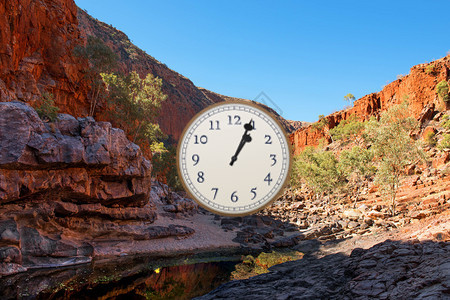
{"hour": 1, "minute": 4}
